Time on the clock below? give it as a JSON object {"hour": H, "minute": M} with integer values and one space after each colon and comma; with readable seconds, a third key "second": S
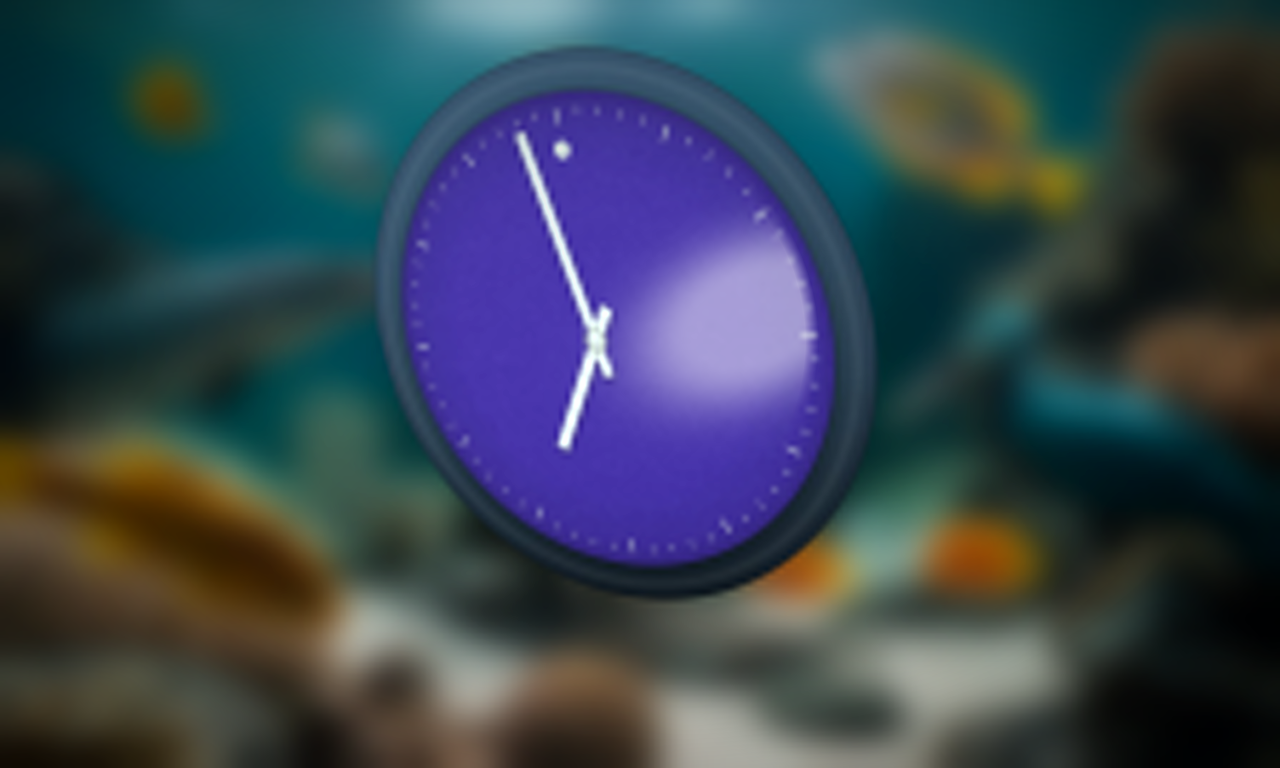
{"hour": 6, "minute": 58}
